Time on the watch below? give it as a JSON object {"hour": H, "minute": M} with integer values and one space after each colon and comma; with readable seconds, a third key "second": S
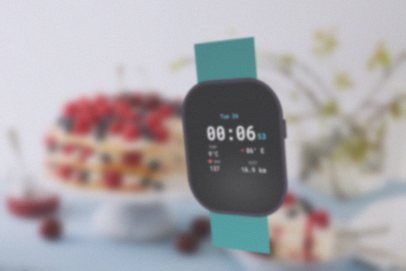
{"hour": 0, "minute": 6}
